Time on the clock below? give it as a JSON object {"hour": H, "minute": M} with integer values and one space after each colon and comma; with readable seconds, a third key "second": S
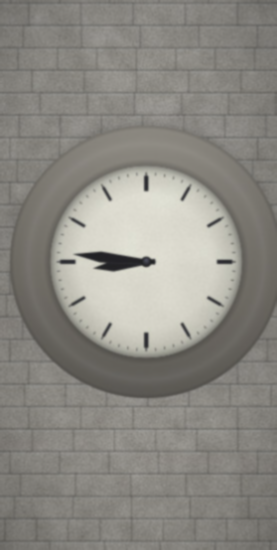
{"hour": 8, "minute": 46}
